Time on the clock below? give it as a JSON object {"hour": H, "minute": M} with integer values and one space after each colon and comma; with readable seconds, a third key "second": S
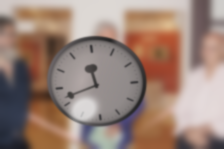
{"hour": 11, "minute": 42}
